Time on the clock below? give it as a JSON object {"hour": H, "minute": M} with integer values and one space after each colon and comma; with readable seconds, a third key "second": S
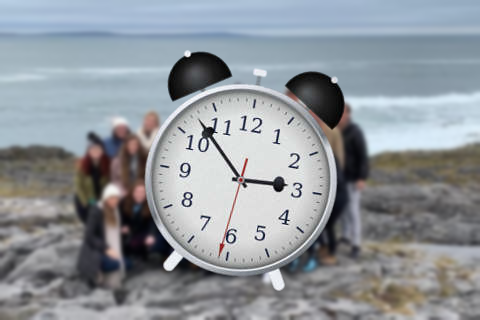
{"hour": 2, "minute": 52, "second": 31}
